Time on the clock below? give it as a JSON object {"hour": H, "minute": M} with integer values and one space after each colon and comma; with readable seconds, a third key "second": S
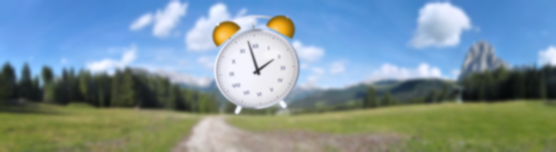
{"hour": 1, "minute": 58}
